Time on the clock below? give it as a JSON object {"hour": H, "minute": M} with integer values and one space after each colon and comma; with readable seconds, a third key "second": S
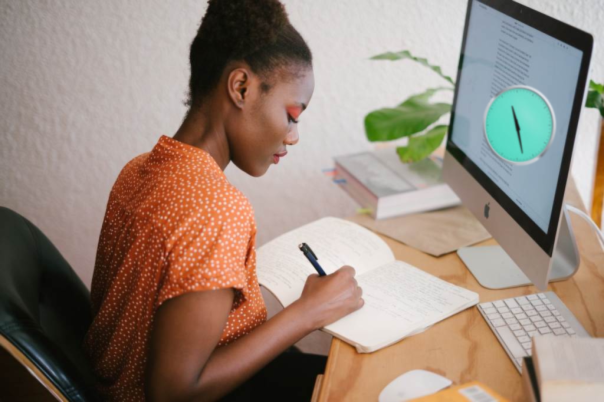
{"hour": 11, "minute": 28}
